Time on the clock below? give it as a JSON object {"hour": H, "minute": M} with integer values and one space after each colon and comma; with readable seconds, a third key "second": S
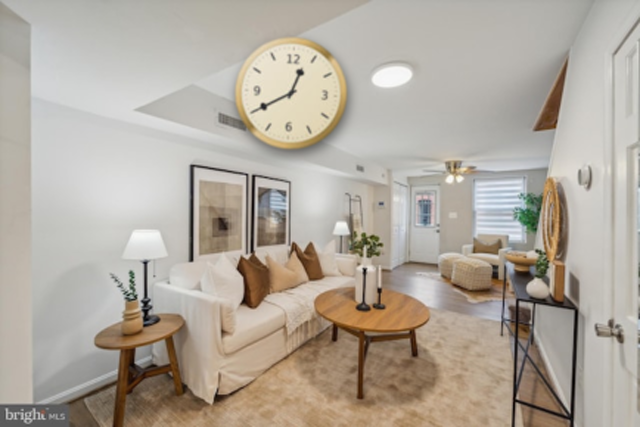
{"hour": 12, "minute": 40}
